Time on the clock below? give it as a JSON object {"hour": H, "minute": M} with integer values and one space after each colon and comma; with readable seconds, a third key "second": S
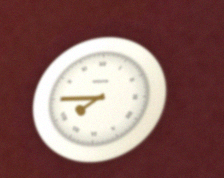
{"hour": 7, "minute": 45}
